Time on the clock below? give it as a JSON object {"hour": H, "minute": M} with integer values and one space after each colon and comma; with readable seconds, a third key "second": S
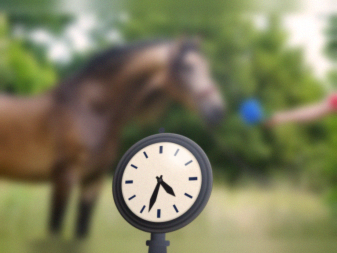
{"hour": 4, "minute": 33}
